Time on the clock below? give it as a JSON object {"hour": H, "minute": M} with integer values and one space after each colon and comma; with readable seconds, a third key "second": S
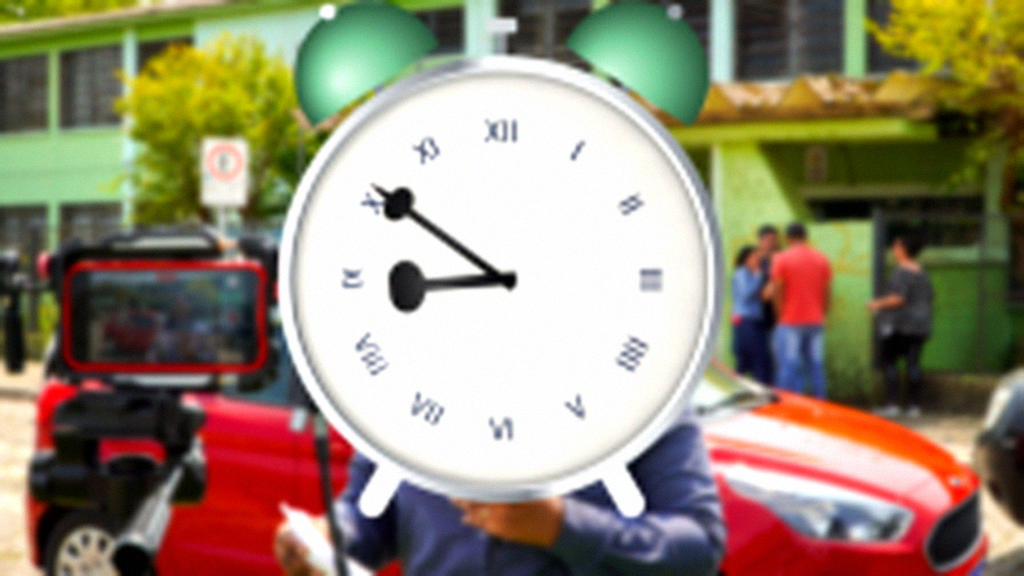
{"hour": 8, "minute": 51}
